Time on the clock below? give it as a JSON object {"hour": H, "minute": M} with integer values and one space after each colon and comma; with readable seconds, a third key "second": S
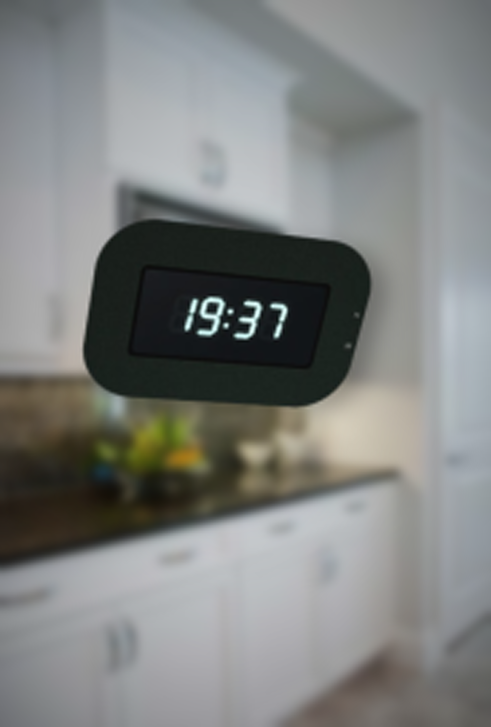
{"hour": 19, "minute": 37}
